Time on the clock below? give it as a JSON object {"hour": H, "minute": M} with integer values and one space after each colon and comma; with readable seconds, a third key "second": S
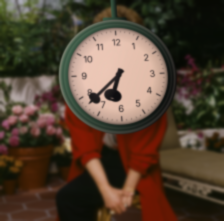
{"hour": 6, "minute": 38}
